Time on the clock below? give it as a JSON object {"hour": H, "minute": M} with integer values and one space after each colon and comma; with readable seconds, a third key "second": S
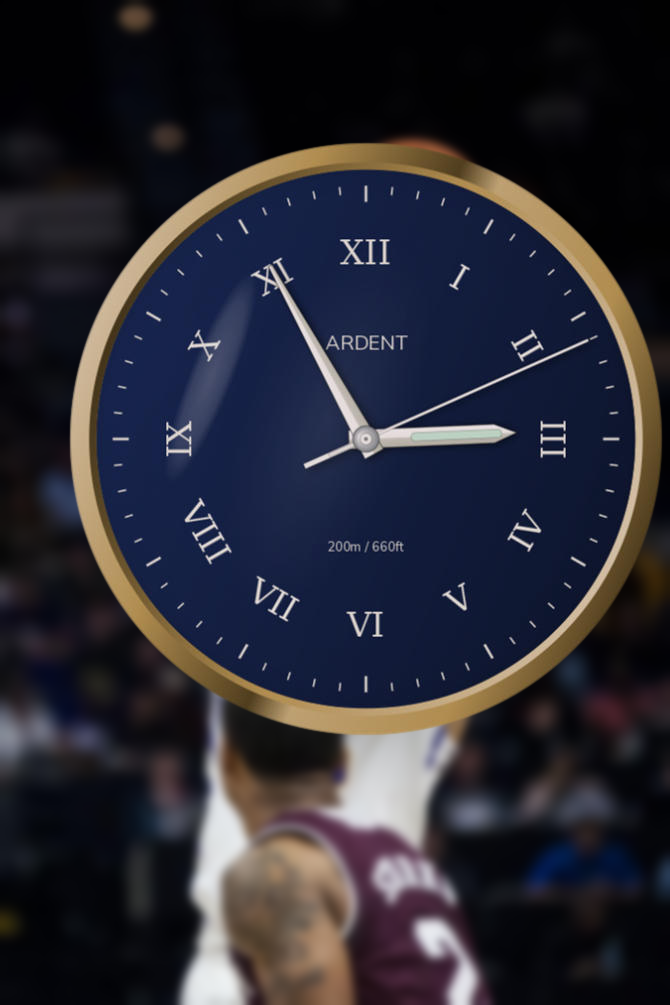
{"hour": 2, "minute": 55, "second": 11}
